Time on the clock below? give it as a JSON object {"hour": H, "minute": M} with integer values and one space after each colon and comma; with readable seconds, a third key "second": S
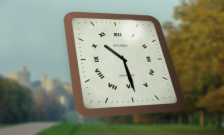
{"hour": 10, "minute": 29}
